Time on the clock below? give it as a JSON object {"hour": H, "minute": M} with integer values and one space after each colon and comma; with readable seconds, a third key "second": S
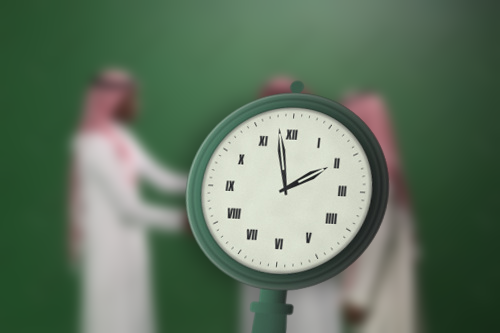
{"hour": 1, "minute": 58}
